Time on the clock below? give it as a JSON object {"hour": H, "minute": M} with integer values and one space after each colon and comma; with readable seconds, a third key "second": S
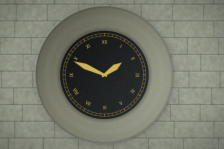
{"hour": 1, "minute": 49}
